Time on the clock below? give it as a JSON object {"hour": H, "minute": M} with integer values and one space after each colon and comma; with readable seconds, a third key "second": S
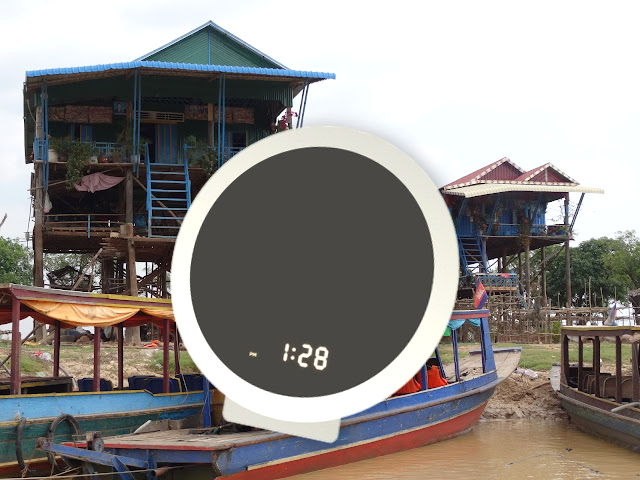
{"hour": 1, "minute": 28}
